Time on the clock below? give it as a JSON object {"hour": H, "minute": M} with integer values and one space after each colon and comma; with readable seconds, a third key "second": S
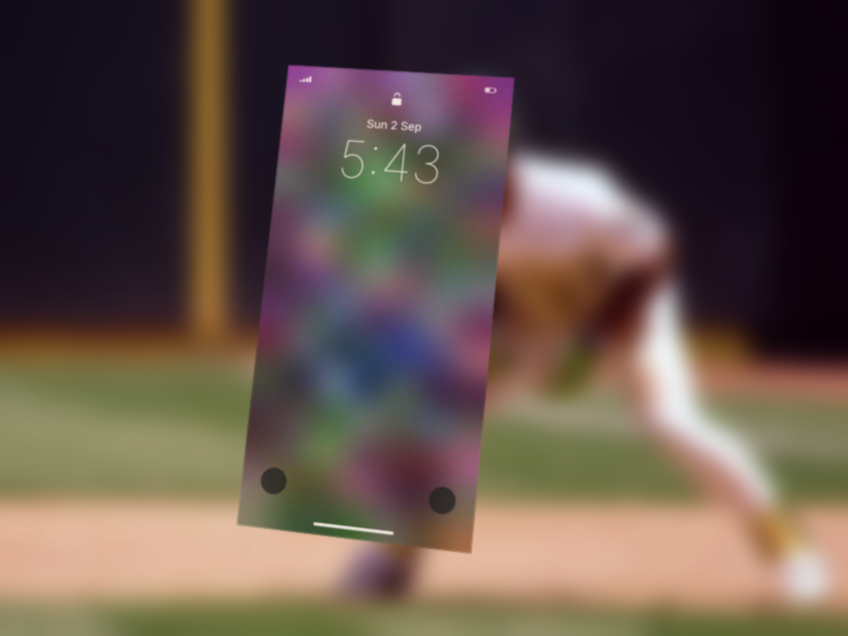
{"hour": 5, "minute": 43}
